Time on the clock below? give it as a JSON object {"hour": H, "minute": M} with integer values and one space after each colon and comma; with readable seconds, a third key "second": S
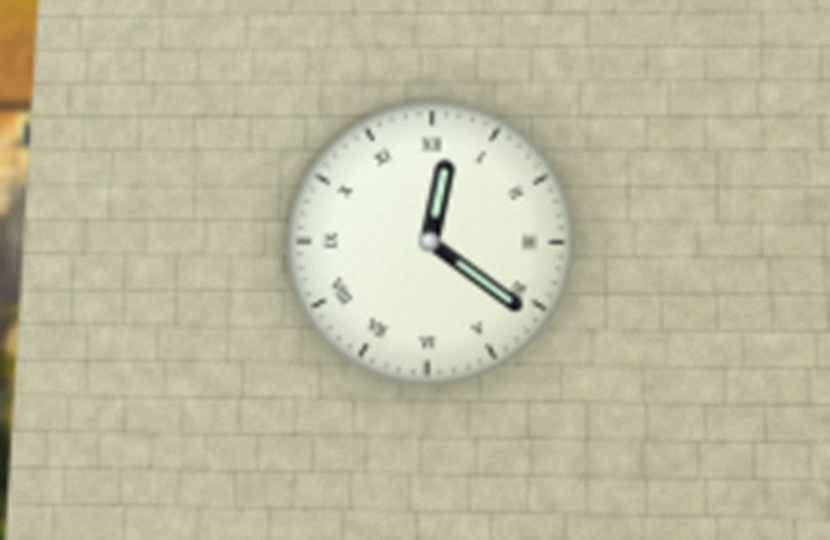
{"hour": 12, "minute": 21}
